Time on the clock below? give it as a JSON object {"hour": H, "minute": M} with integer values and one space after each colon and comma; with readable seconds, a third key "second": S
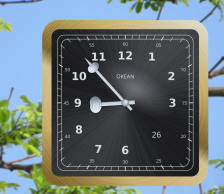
{"hour": 8, "minute": 53}
